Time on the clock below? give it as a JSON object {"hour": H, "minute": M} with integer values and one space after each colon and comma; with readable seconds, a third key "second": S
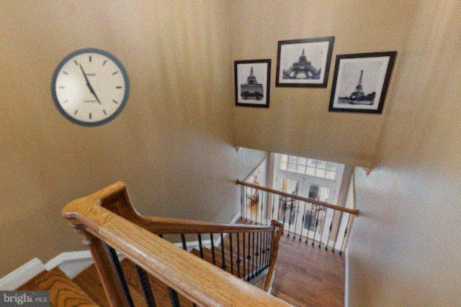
{"hour": 4, "minute": 56}
